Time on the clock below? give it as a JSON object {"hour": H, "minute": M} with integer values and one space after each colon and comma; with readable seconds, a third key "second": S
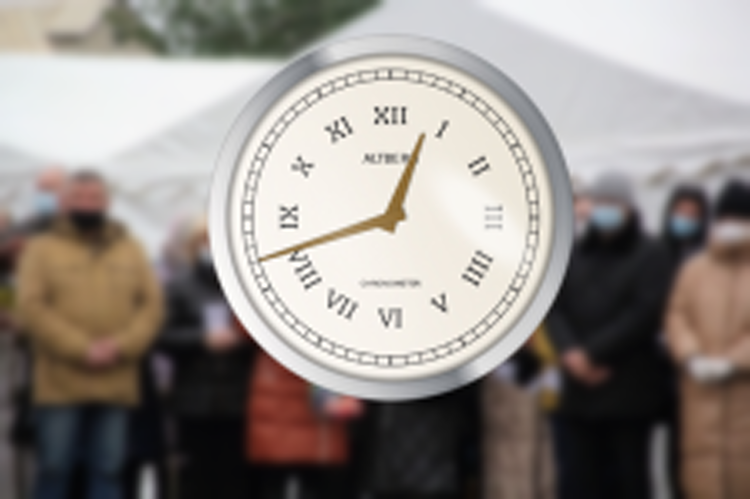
{"hour": 12, "minute": 42}
